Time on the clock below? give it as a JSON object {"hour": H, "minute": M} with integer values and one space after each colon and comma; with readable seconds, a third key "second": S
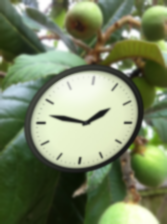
{"hour": 1, "minute": 47}
